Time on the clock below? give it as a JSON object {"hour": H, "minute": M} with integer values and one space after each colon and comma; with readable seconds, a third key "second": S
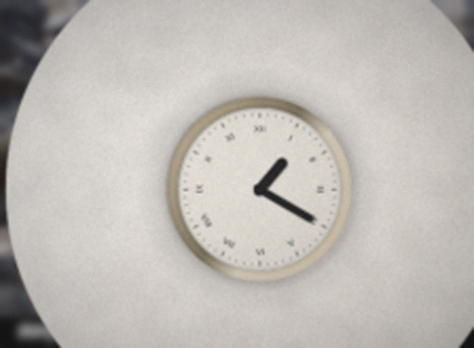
{"hour": 1, "minute": 20}
